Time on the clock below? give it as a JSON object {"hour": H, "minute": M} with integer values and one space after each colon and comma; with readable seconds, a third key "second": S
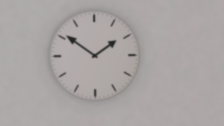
{"hour": 1, "minute": 51}
